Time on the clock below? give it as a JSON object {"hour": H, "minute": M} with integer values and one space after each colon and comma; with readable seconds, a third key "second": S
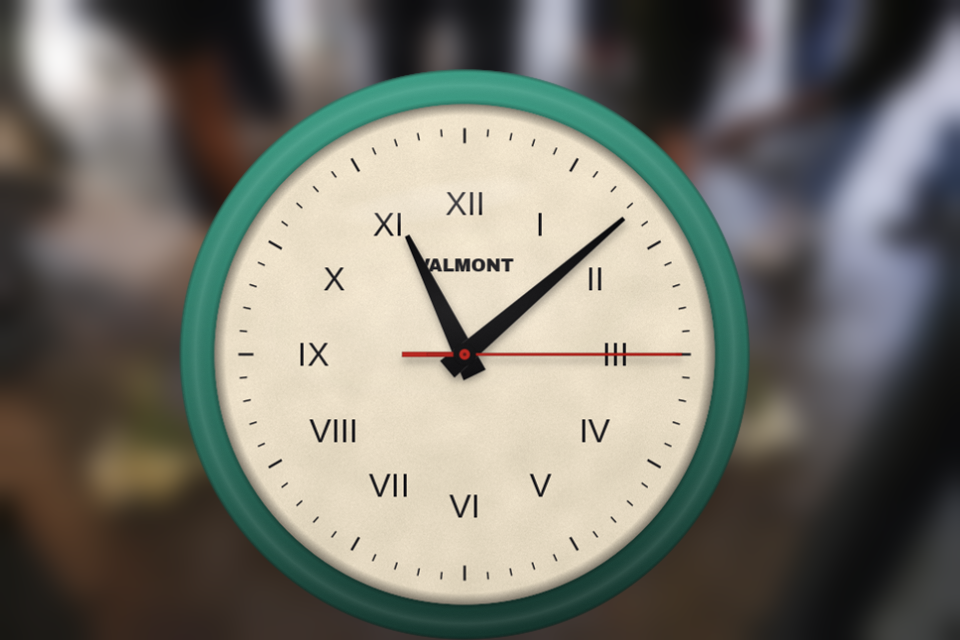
{"hour": 11, "minute": 8, "second": 15}
